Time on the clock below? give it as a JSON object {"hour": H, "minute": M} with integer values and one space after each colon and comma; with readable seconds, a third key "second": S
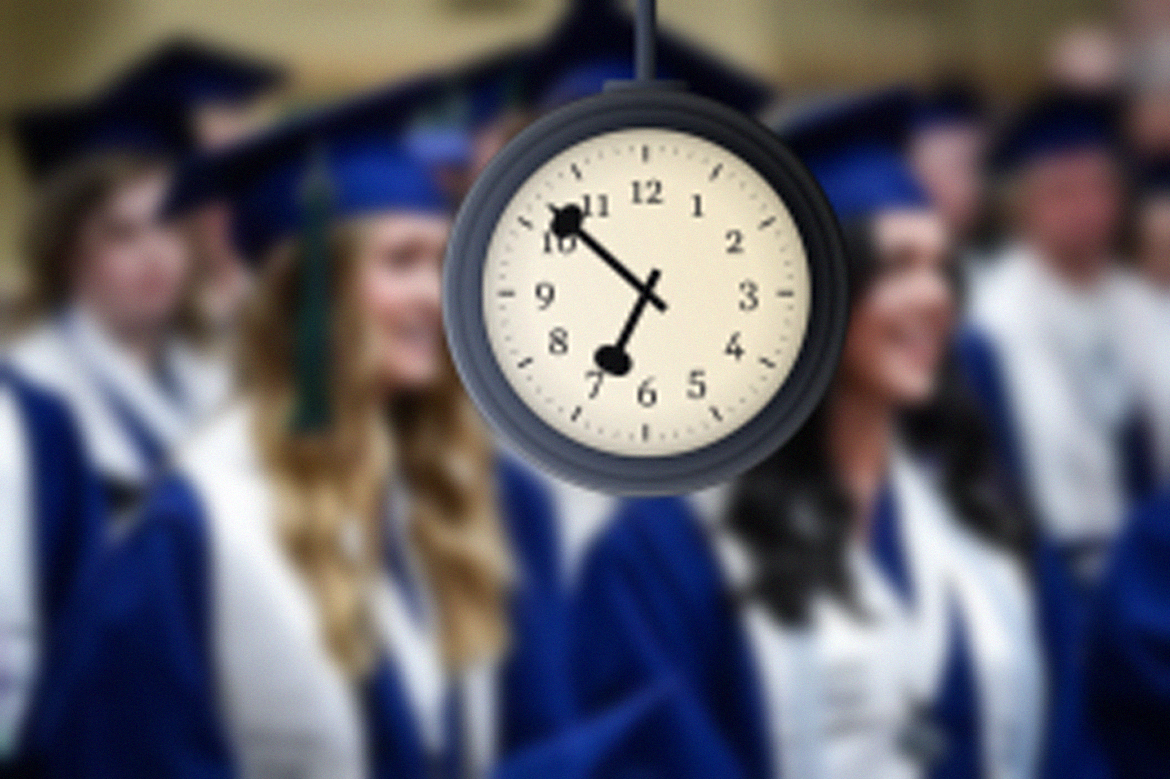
{"hour": 6, "minute": 52}
